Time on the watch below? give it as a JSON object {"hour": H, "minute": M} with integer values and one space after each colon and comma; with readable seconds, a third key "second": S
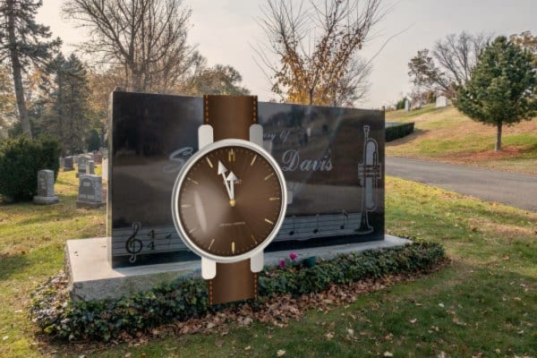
{"hour": 11, "minute": 57}
